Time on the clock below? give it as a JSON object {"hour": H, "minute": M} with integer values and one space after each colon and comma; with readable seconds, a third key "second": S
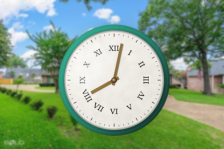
{"hour": 8, "minute": 2}
